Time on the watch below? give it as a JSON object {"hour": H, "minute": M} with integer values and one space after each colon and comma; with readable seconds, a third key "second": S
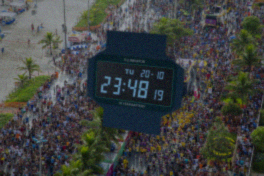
{"hour": 23, "minute": 48, "second": 19}
